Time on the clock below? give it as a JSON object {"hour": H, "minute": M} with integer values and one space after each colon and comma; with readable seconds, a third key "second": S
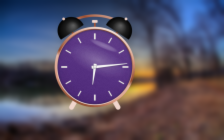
{"hour": 6, "minute": 14}
